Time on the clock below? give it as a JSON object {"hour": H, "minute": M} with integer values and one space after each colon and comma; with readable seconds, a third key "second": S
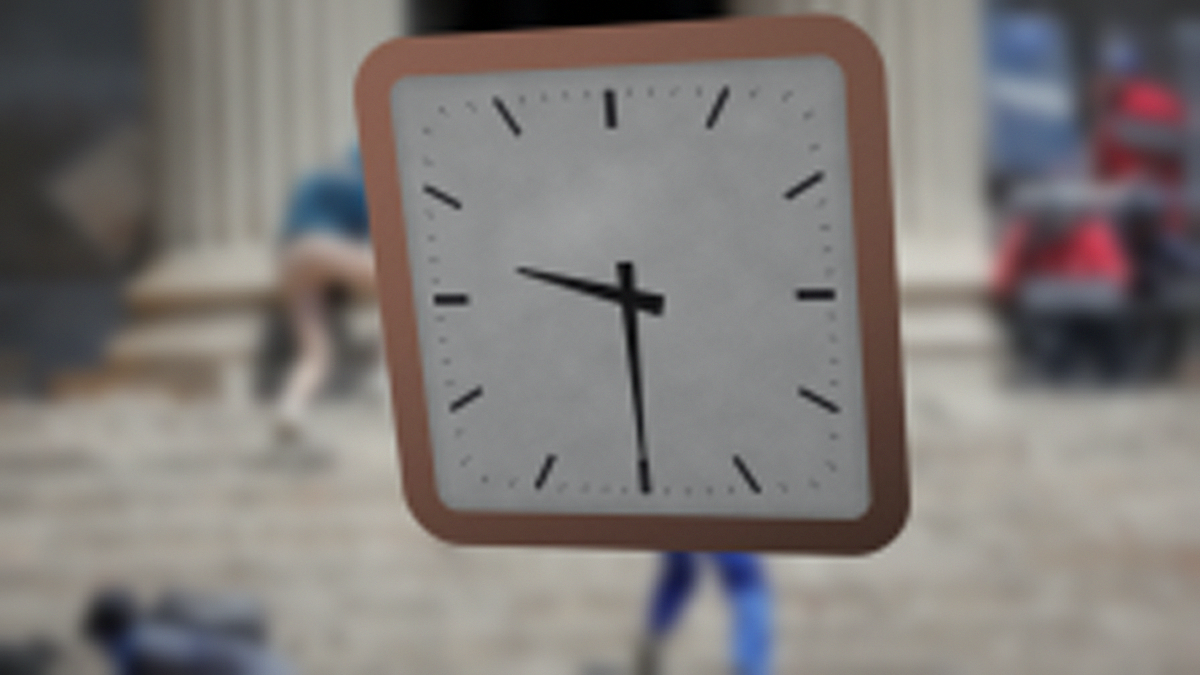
{"hour": 9, "minute": 30}
